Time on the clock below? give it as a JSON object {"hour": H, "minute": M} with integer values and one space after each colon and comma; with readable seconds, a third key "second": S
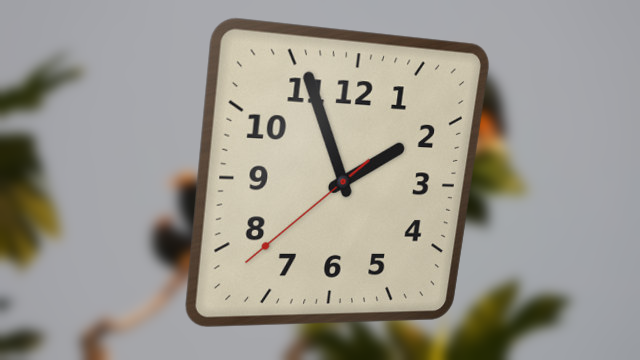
{"hour": 1, "minute": 55, "second": 38}
